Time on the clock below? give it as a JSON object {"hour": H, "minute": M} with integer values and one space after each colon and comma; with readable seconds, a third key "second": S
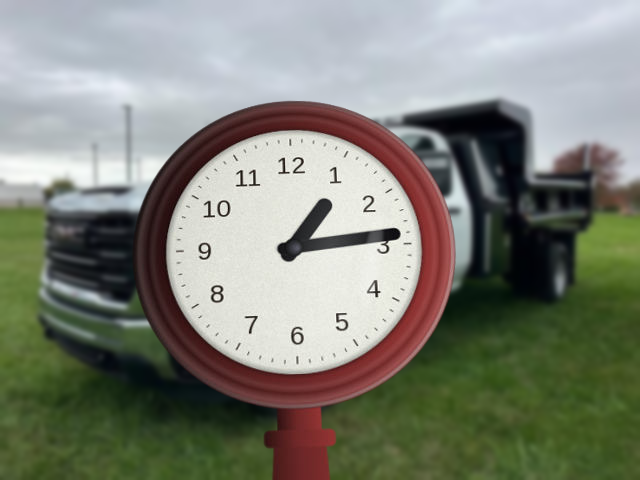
{"hour": 1, "minute": 14}
